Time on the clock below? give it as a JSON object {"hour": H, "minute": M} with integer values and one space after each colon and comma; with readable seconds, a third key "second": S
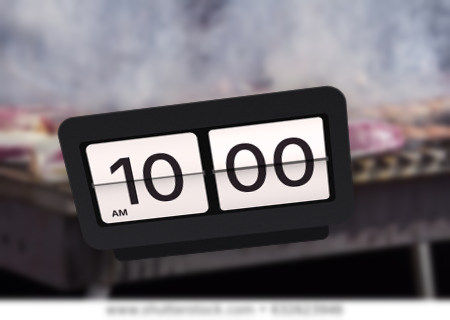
{"hour": 10, "minute": 0}
